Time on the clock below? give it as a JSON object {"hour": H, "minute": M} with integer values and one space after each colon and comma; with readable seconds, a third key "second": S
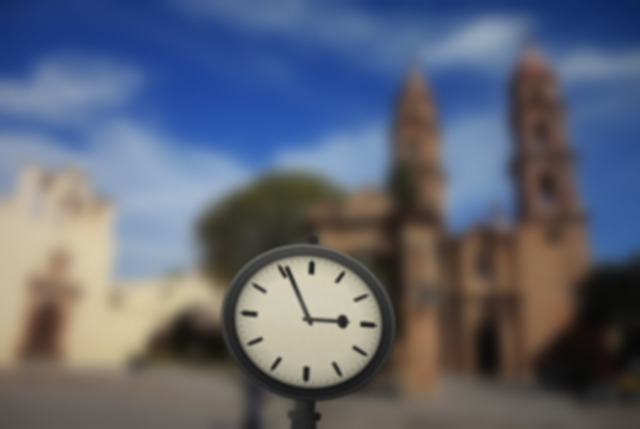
{"hour": 2, "minute": 56}
